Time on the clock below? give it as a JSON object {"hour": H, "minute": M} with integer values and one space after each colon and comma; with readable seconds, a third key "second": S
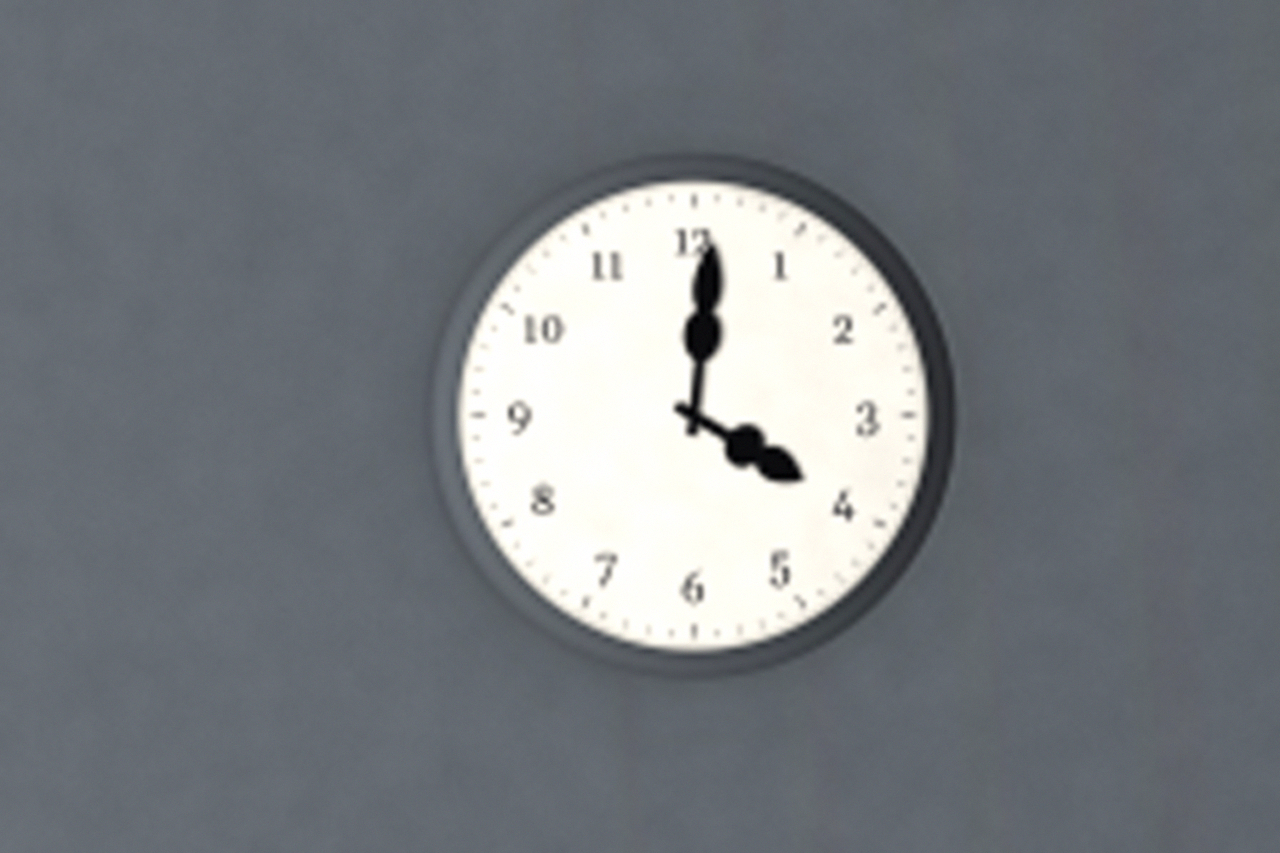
{"hour": 4, "minute": 1}
